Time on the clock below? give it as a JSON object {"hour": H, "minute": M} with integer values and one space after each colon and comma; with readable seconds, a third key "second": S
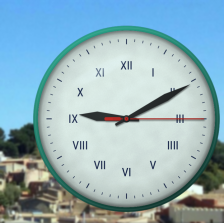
{"hour": 9, "minute": 10, "second": 15}
